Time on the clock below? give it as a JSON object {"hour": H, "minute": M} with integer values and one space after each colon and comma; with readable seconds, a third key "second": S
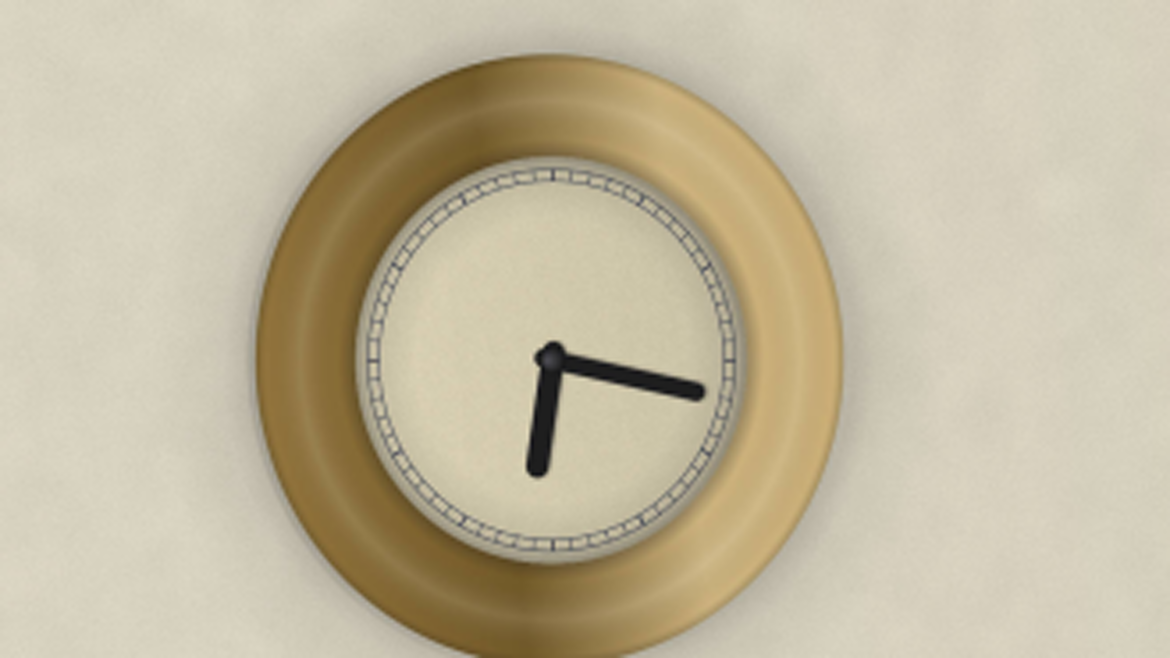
{"hour": 6, "minute": 17}
